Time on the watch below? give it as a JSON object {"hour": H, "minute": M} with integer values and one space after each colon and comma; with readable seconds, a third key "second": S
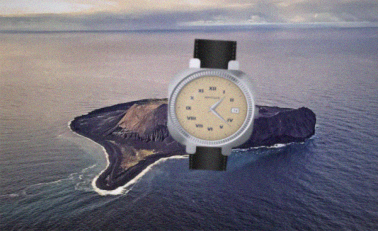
{"hour": 1, "minute": 22}
